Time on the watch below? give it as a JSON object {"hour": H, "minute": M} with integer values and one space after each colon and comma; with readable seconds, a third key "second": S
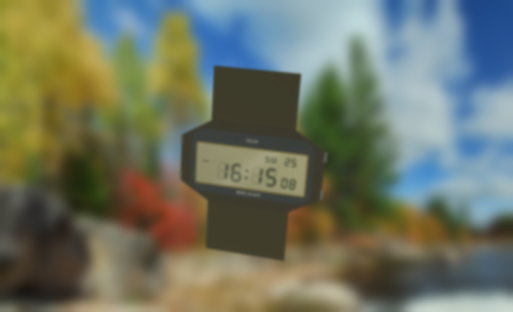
{"hour": 16, "minute": 15}
